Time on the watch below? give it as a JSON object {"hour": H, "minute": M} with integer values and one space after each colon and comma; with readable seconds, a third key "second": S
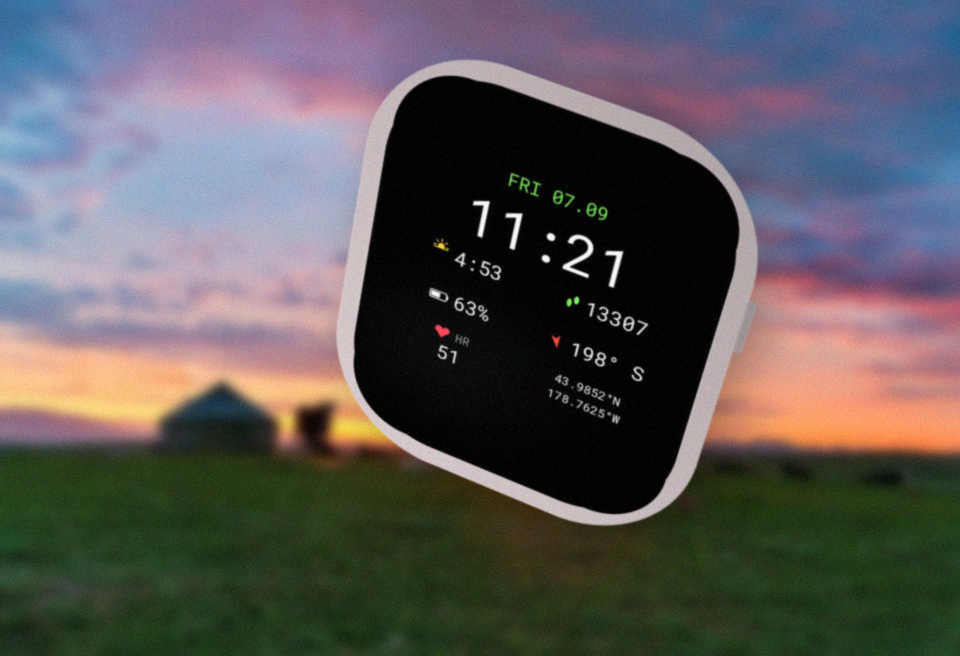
{"hour": 11, "minute": 21}
